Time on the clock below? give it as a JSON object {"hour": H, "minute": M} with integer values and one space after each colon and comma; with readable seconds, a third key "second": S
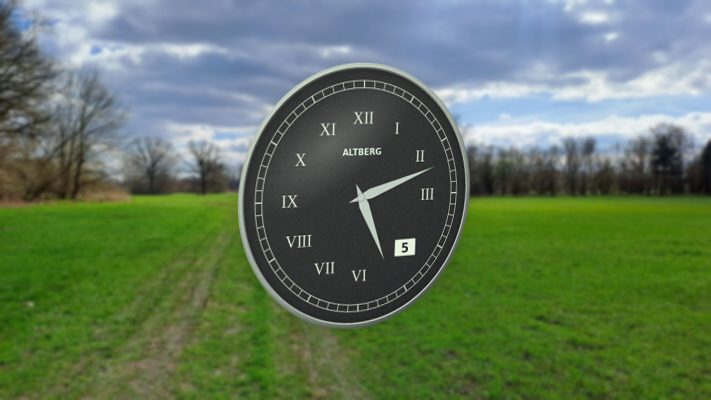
{"hour": 5, "minute": 12}
